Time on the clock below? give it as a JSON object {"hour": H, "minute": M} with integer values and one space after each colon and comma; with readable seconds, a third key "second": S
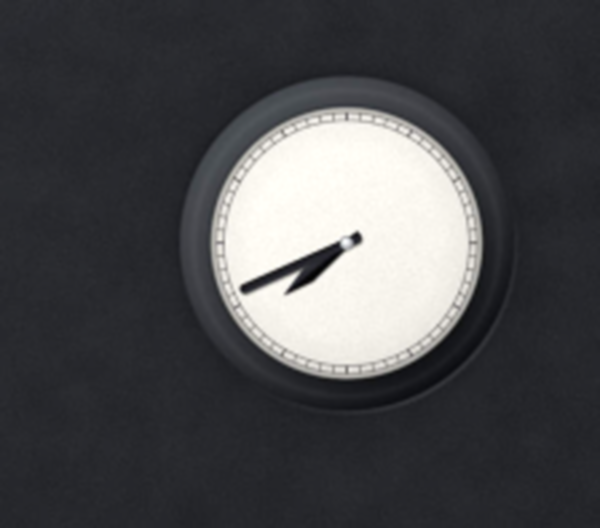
{"hour": 7, "minute": 41}
